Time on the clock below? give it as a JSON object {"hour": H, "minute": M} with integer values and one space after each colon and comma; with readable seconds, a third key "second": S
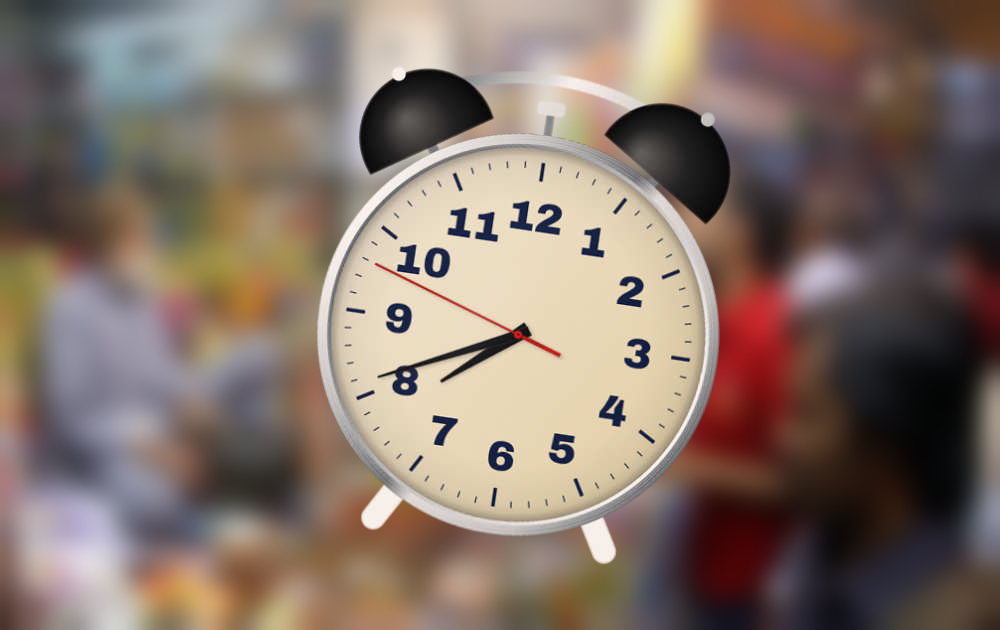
{"hour": 7, "minute": 40, "second": 48}
